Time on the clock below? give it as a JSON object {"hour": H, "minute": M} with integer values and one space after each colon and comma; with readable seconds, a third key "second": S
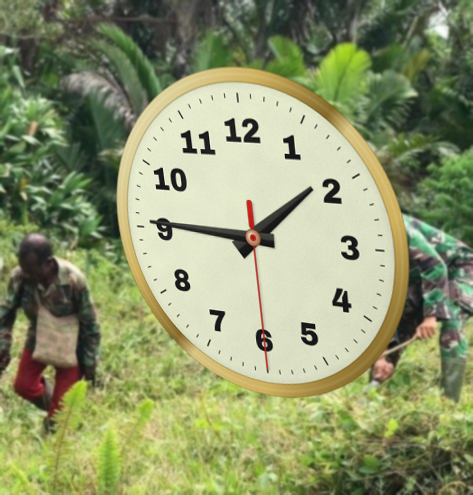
{"hour": 1, "minute": 45, "second": 30}
